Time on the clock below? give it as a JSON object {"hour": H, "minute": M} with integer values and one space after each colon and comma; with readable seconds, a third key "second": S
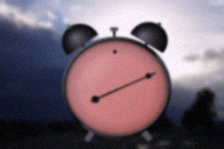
{"hour": 8, "minute": 11}
